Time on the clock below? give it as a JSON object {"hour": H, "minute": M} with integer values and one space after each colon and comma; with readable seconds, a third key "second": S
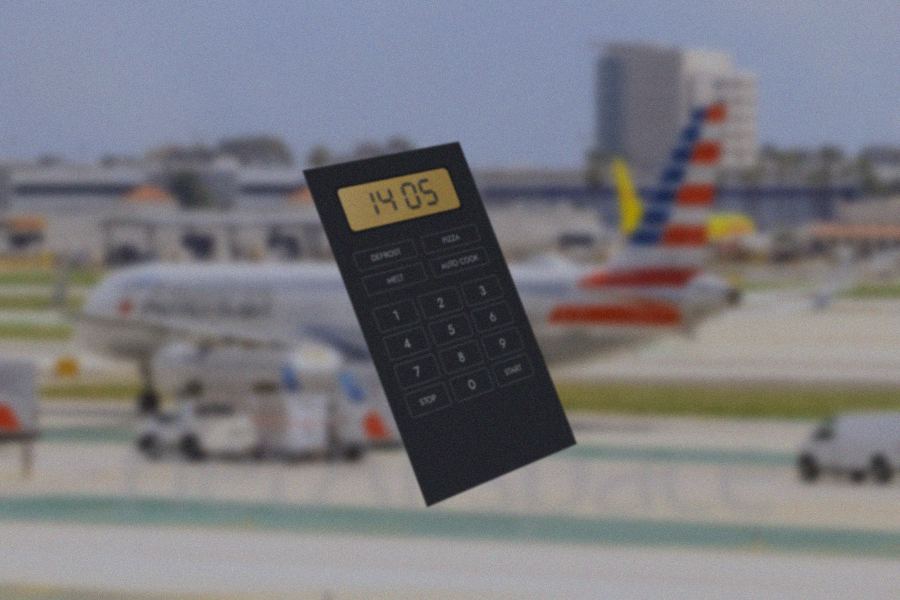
{"hour": 14, "minute": 5}
